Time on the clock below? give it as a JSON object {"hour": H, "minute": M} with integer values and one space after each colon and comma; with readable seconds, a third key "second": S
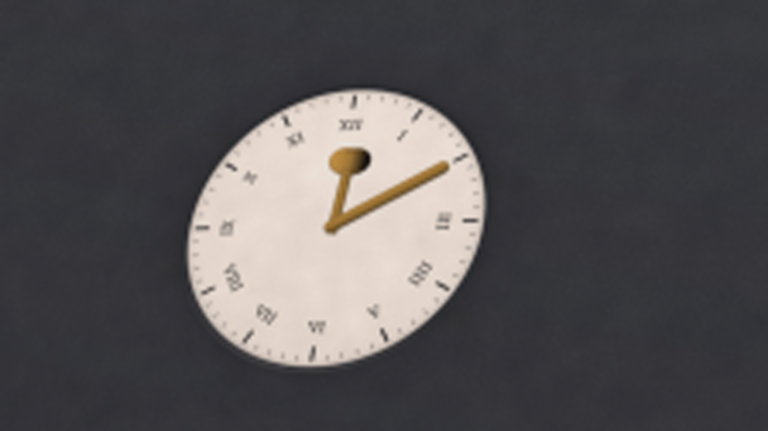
{"hour": 12, "minute": 10}
